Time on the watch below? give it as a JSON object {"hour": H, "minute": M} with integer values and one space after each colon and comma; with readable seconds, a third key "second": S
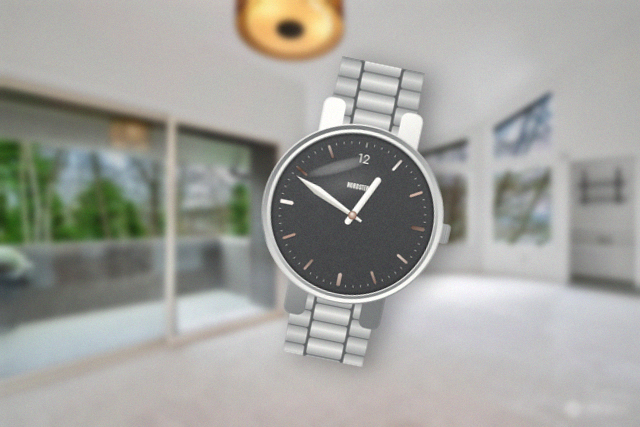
{"hour": 12, "minute": 49}
